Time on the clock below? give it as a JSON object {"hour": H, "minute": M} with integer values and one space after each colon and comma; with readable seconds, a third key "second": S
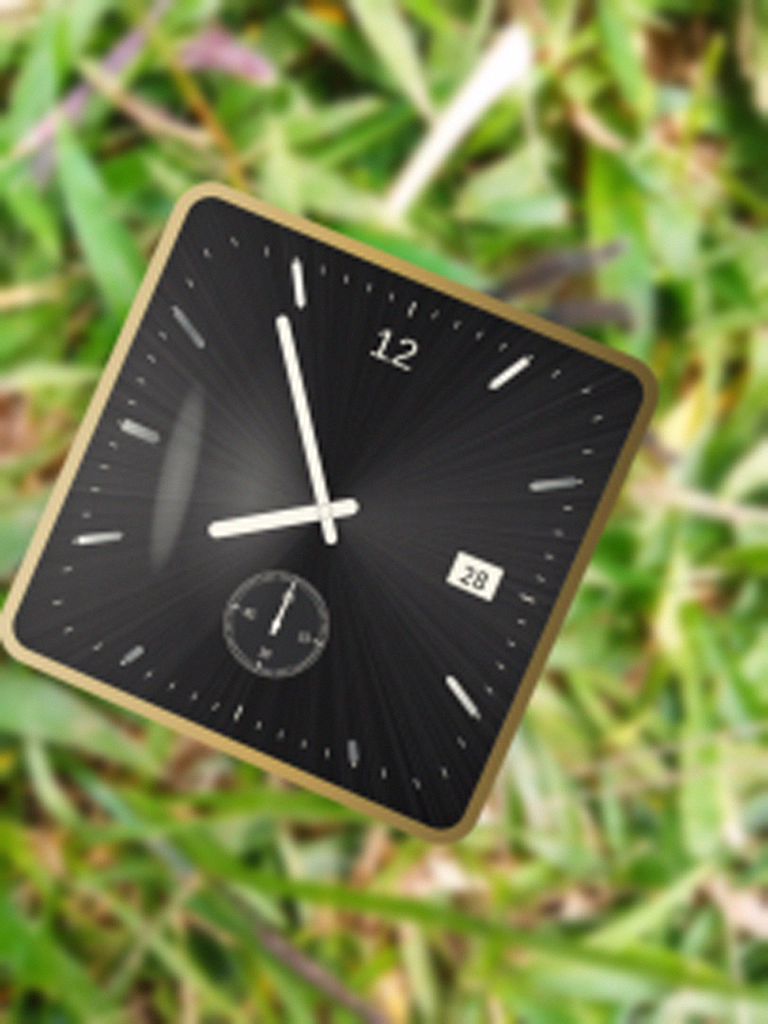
{"hour": 7, "minute": 54}
